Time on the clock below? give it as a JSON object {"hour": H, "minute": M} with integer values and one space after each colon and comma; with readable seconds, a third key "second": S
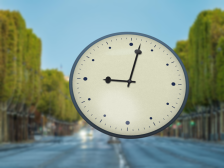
{"hour": 9, "minute": 2}
